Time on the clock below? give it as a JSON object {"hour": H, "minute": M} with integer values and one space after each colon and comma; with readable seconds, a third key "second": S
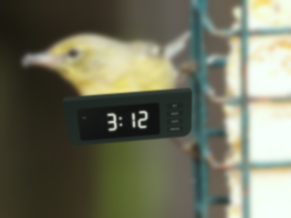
{"hour": 3, "minute": 12}
